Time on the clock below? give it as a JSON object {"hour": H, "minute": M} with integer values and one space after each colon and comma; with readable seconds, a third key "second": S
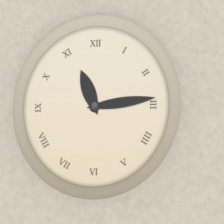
{"hour": 11, "minute": 14}
